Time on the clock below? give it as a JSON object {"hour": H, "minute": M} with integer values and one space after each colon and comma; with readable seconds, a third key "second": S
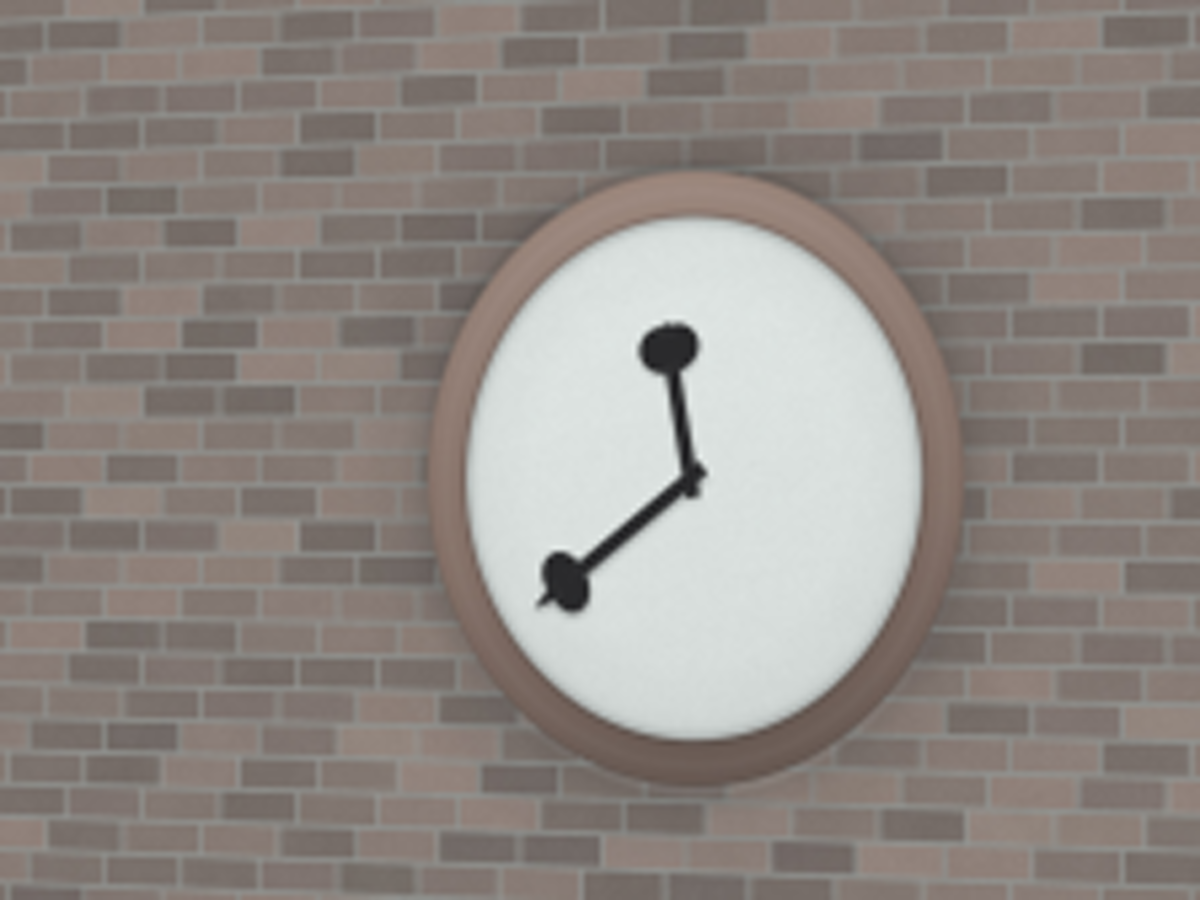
{"hour": 11, "minute": 39}
